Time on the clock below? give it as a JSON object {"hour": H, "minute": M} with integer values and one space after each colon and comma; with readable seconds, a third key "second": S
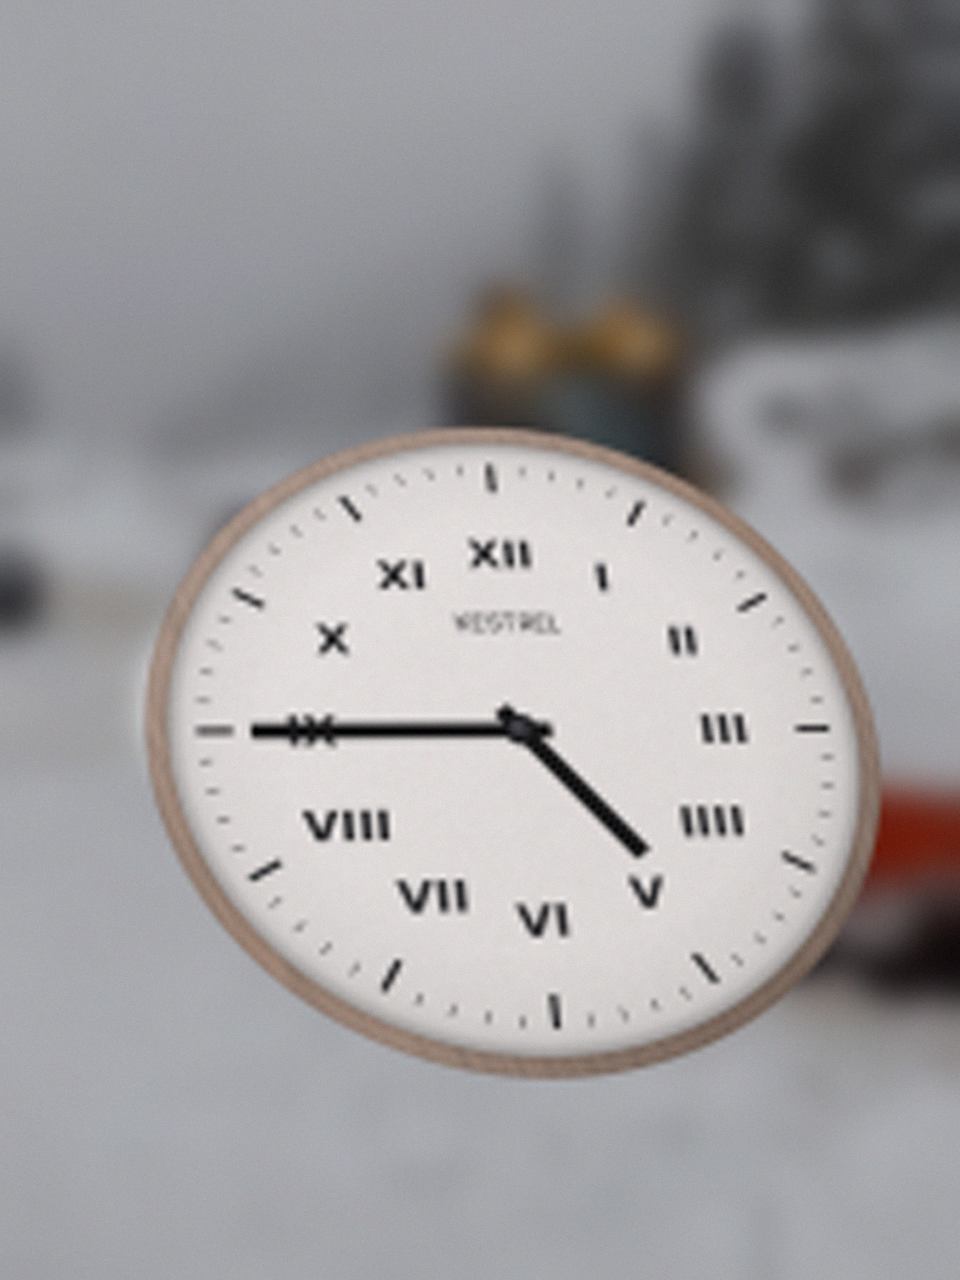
{"hour": 4, "minute": 45}
